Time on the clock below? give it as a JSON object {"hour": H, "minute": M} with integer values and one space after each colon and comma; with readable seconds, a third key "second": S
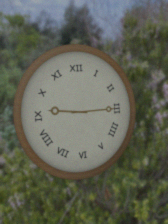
{"hour": 9, "minute": 15}
